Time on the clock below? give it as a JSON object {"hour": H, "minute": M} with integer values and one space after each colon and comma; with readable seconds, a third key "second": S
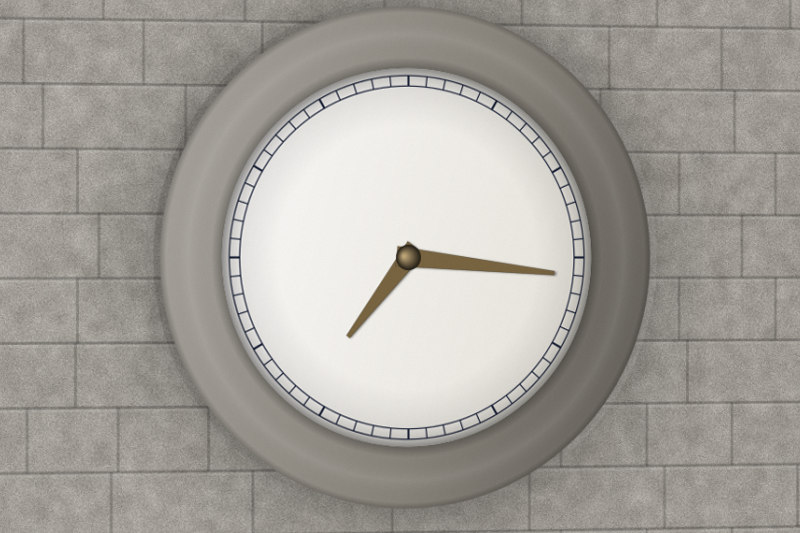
{"hour": 7, "minute": 16}
